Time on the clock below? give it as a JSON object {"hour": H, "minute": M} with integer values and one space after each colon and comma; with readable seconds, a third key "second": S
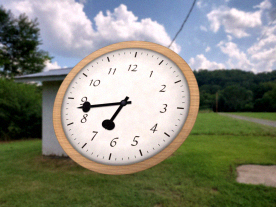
{"hour": 6, "minute": 43}
